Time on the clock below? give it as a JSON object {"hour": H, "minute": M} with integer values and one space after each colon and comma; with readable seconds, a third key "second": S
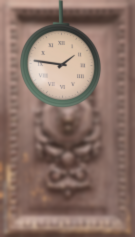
{"hour": 1, "minute": 46}
